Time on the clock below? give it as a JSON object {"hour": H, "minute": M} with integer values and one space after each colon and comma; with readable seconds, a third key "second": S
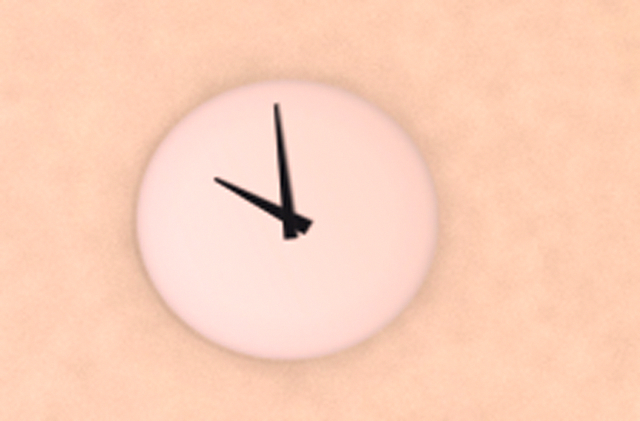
{"hour": 9, "minute": 59}
